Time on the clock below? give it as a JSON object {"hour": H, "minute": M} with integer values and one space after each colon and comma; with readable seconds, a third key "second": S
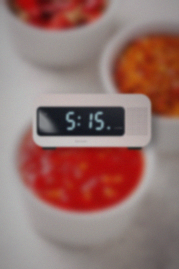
{"hour": 5, "minute": 15}
